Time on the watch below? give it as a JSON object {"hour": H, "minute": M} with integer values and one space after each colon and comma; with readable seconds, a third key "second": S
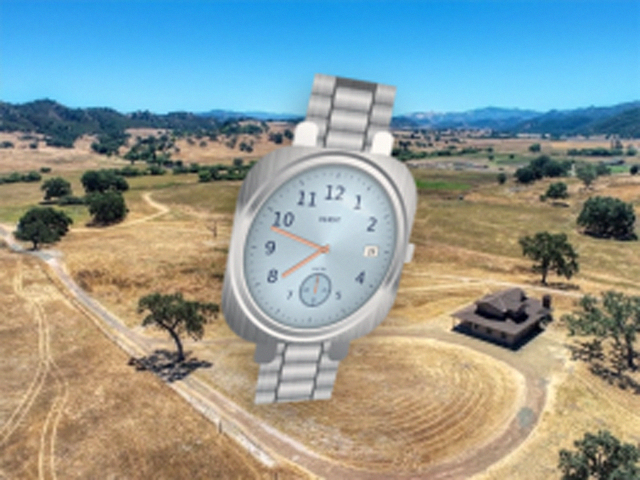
{"hour": 7, "minute": 48}
